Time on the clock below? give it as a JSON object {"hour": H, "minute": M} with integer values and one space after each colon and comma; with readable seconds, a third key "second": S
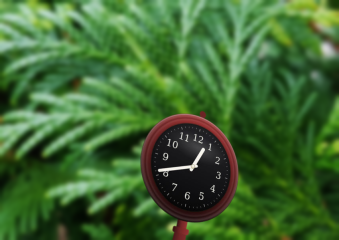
{"hour": 12, "minute": 41}
